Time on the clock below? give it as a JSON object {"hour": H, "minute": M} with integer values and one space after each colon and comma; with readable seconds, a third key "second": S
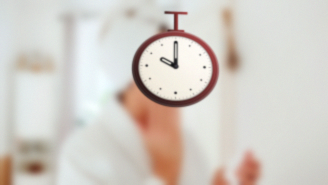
{"hour": 10, "minute": 0}
